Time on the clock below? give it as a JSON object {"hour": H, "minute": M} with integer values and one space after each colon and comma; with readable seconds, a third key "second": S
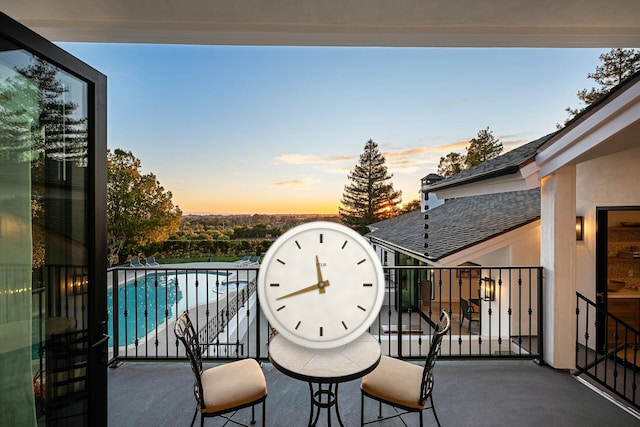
{"hour": 11, "minute": 42}
